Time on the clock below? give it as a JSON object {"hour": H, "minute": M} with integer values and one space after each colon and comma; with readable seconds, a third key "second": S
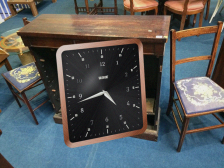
{"hour": 4, "minute": 43}
